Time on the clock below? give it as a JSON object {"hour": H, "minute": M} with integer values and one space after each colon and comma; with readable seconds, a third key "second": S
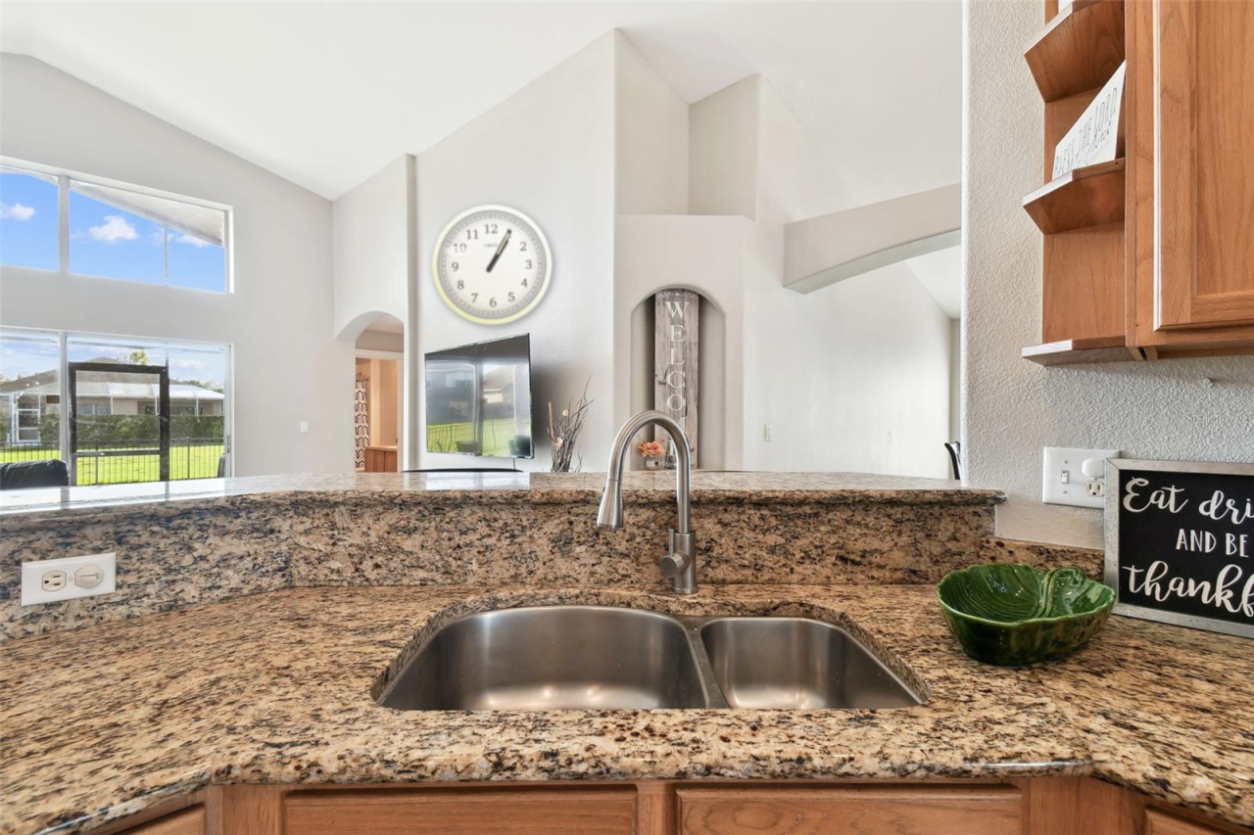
{"hour": 1, "minute": 5}
